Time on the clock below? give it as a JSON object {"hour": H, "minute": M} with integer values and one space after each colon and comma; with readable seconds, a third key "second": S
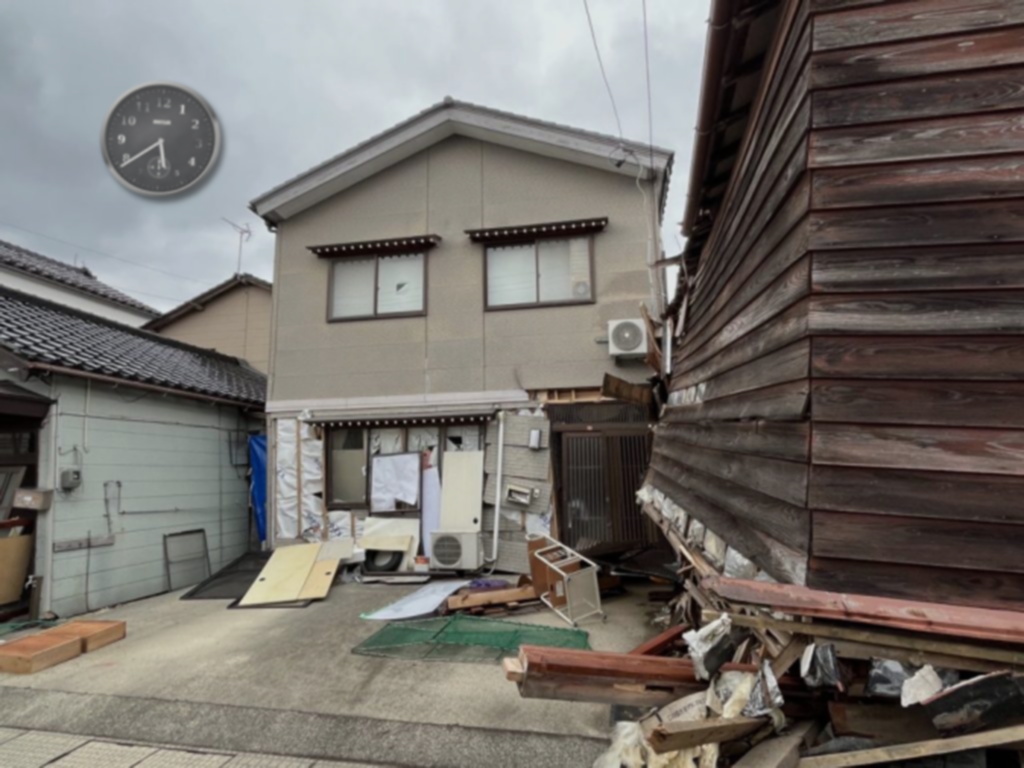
{"hour": 5, "minute": 39}
